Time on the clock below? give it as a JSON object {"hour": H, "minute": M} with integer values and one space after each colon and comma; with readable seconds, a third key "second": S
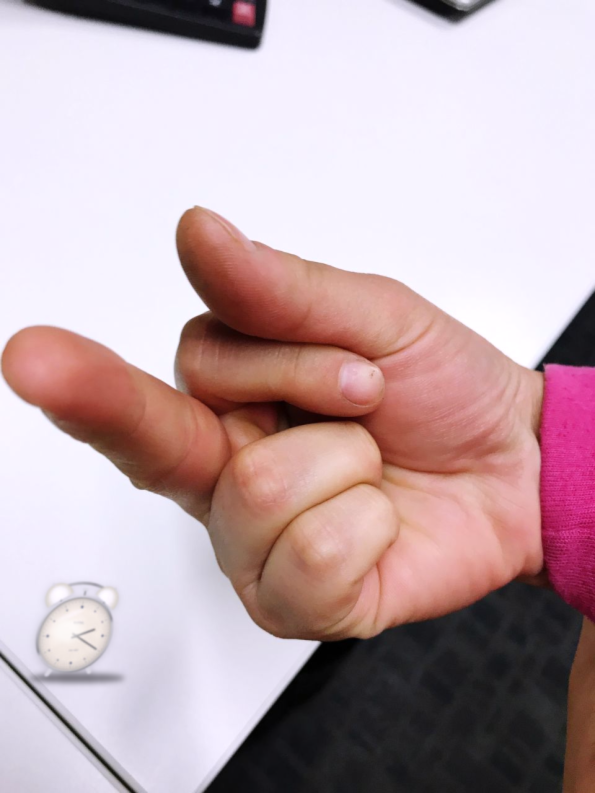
{"hour": 2, "minute": 20}
